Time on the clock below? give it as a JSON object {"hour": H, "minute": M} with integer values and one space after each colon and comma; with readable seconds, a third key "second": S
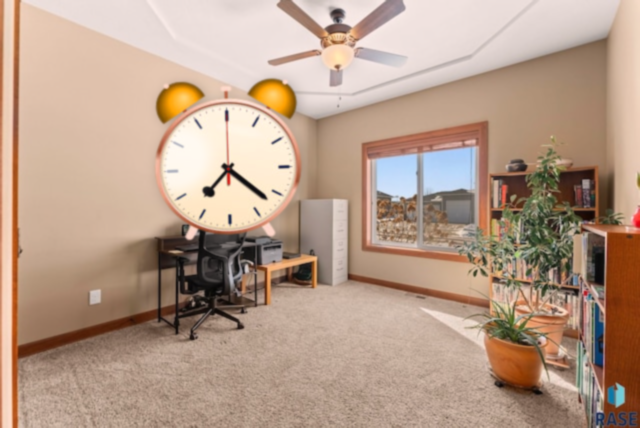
{"hour": 7, "minute": 22, "second": 0}
